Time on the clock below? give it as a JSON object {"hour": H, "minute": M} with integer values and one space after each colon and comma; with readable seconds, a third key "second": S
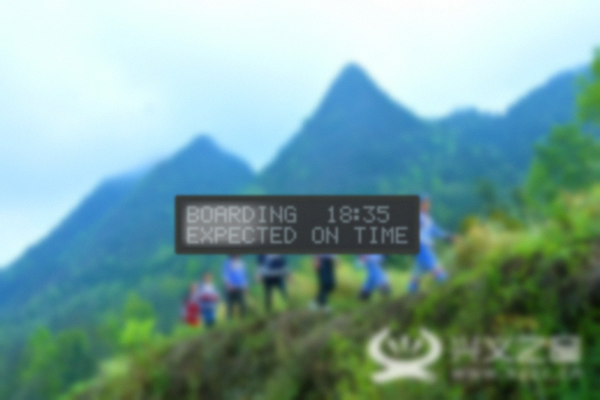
{"hour": 18, "minute": 35}
